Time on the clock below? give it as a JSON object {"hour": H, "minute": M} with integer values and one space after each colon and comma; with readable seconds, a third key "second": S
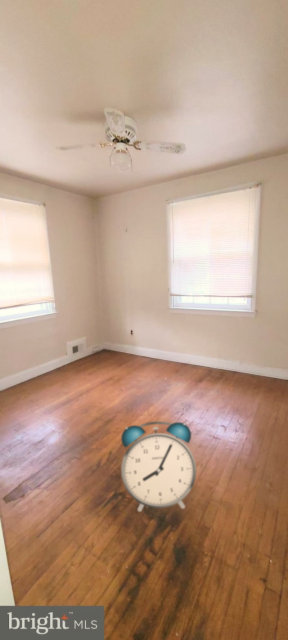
{"hour": 8, "minute": 5}
